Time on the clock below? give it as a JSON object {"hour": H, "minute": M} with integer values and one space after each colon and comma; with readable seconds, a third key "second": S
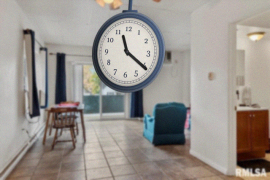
{"hour": 11, "minute": 21}
